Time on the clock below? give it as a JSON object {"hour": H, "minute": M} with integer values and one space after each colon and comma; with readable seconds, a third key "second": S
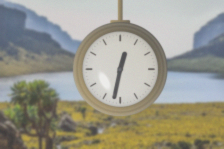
{"hour": 12, "minute": 32}
